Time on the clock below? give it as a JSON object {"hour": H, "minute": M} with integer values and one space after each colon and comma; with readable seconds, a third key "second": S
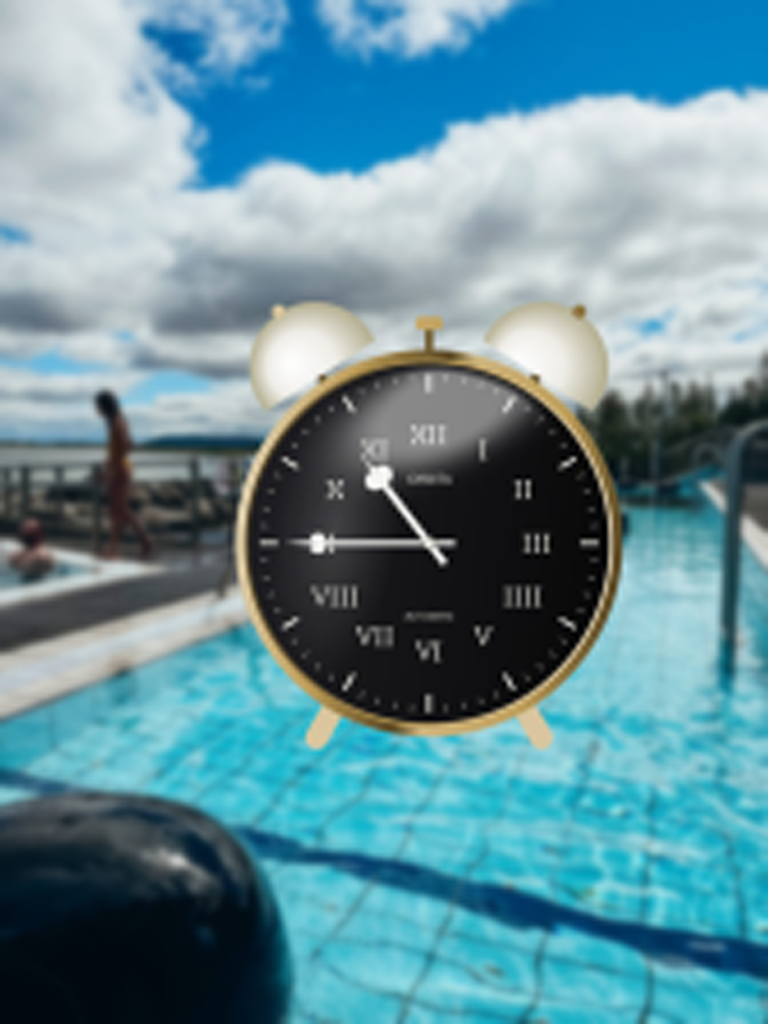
{"hour": 10, "minute": 45}
